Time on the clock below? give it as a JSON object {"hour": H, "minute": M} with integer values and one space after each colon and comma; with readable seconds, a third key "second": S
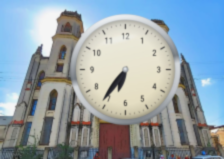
{"hour": 6, "minute": 36}
